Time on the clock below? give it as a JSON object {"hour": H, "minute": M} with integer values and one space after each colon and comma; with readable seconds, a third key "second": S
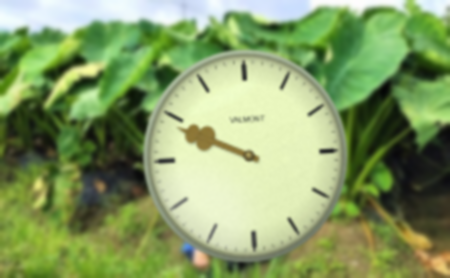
{"hour": 9, "minute": 49}
